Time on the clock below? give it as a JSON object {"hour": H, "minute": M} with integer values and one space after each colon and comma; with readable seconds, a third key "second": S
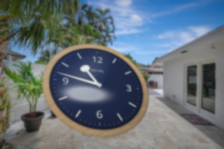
{"hour": 10, "minute": 47}
